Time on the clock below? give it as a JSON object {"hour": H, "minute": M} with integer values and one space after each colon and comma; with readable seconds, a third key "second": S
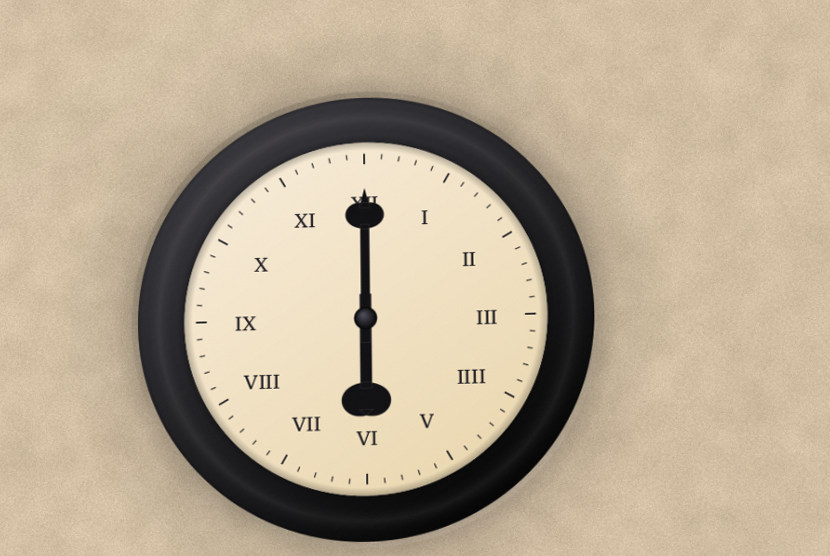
{"hour": 6, "minute": 0}
